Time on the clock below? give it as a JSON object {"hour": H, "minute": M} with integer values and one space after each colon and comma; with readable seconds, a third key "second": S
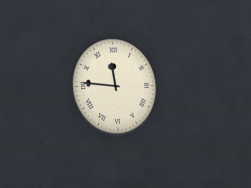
{"hour": 11, "minute": 46}
